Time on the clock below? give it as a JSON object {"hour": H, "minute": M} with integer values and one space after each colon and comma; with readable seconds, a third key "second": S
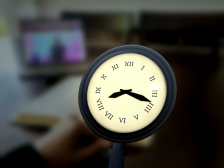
{"hour": 8, "minute": 18}
